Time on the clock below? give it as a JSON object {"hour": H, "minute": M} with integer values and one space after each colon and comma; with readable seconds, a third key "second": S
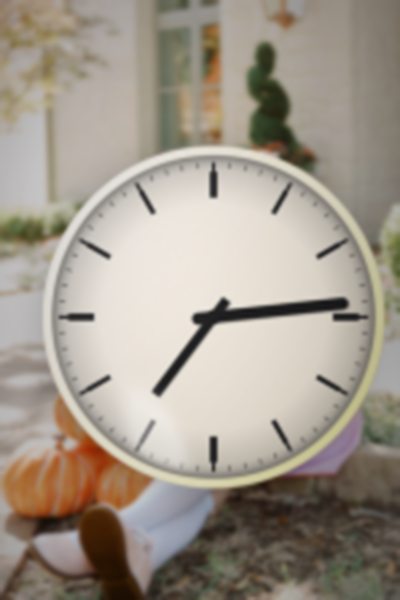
{"hour": 7, "minute": 14}
